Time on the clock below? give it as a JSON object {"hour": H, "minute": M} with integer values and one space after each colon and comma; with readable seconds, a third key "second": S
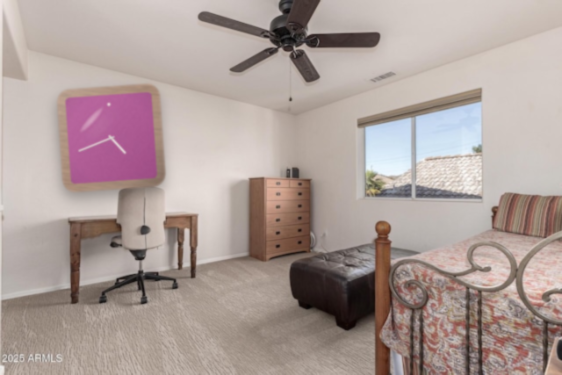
{"hour": 4, "minute": 42}
